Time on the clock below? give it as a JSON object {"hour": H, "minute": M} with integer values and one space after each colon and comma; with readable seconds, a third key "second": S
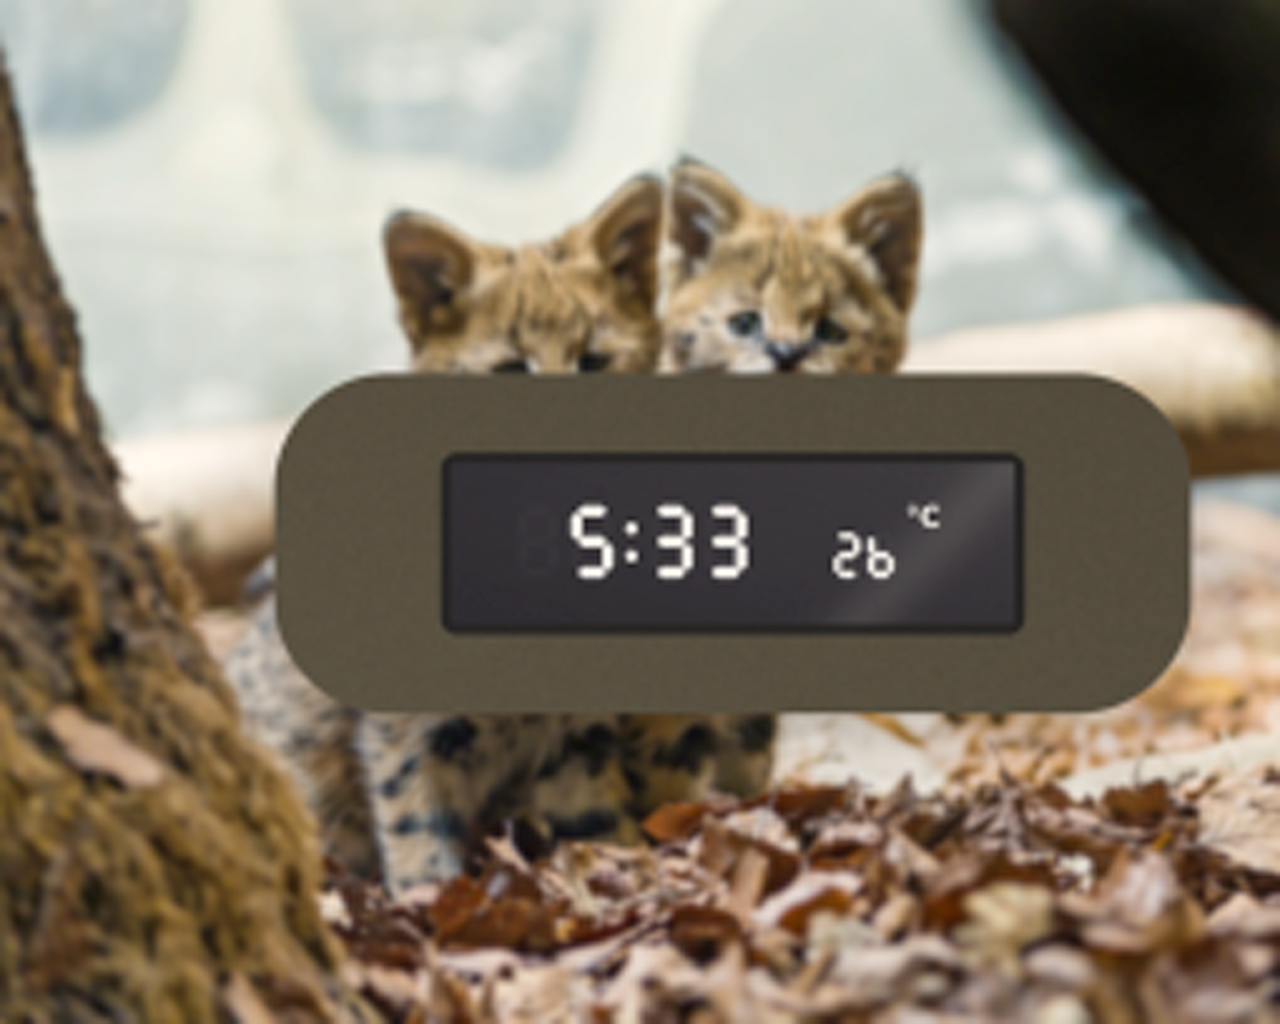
{"hour": 5, "minute": 33}
